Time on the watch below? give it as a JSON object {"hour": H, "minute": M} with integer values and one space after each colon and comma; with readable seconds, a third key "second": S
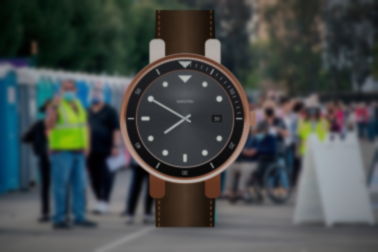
{"hour": 7, "minute": 50}
